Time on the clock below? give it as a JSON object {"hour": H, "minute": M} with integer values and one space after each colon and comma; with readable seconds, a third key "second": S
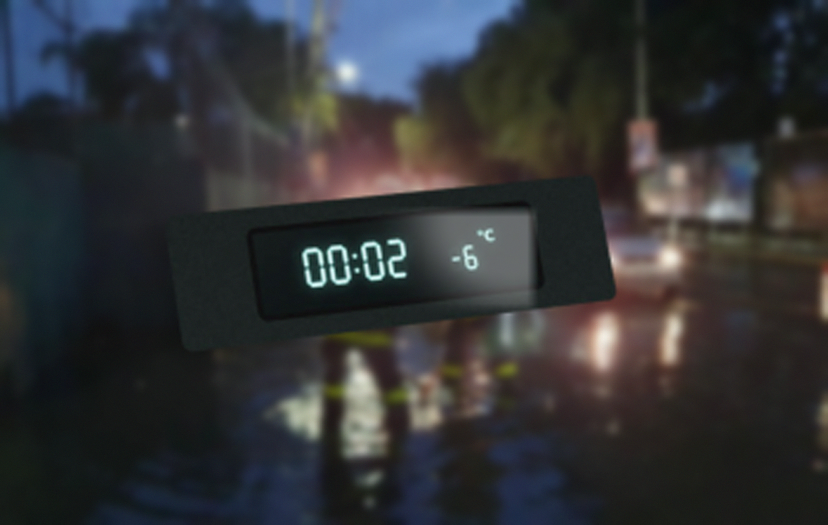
{"hour": 0, "minute": 2}
